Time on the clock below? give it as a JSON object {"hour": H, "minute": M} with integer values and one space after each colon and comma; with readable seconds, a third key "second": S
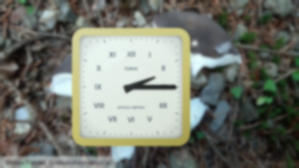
{"hour": 2, "minute": 15}
